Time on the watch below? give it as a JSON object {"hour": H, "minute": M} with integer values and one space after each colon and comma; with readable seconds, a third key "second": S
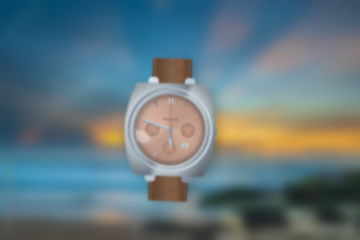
{"hour": 5, "minute": 48}
